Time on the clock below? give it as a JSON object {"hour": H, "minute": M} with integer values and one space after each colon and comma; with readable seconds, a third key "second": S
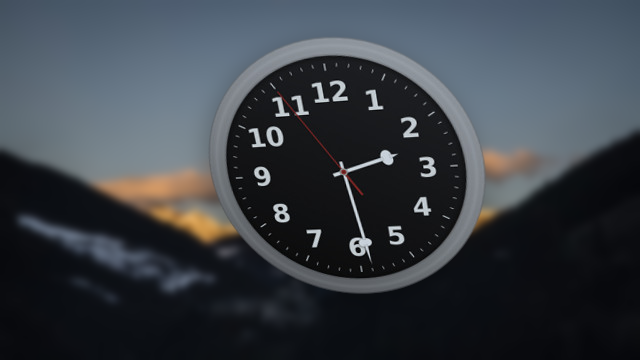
{"hour": 2, "minute": 28, "second": 55}
